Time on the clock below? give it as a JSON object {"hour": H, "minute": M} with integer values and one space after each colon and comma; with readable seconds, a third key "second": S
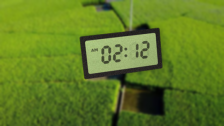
{"hour": 2, "minute": 12}
